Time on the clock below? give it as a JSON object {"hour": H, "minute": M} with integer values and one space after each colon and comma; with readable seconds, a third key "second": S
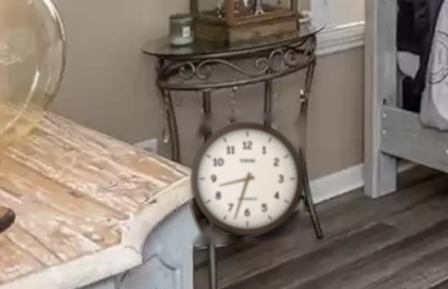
{"hour": 8, "minute": 33}
